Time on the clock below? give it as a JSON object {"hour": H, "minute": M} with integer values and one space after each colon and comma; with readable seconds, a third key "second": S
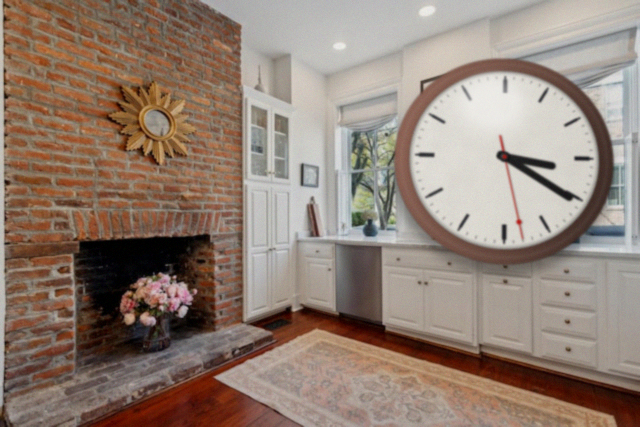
{"hour": 3, "minute": 20, "second": 28}
